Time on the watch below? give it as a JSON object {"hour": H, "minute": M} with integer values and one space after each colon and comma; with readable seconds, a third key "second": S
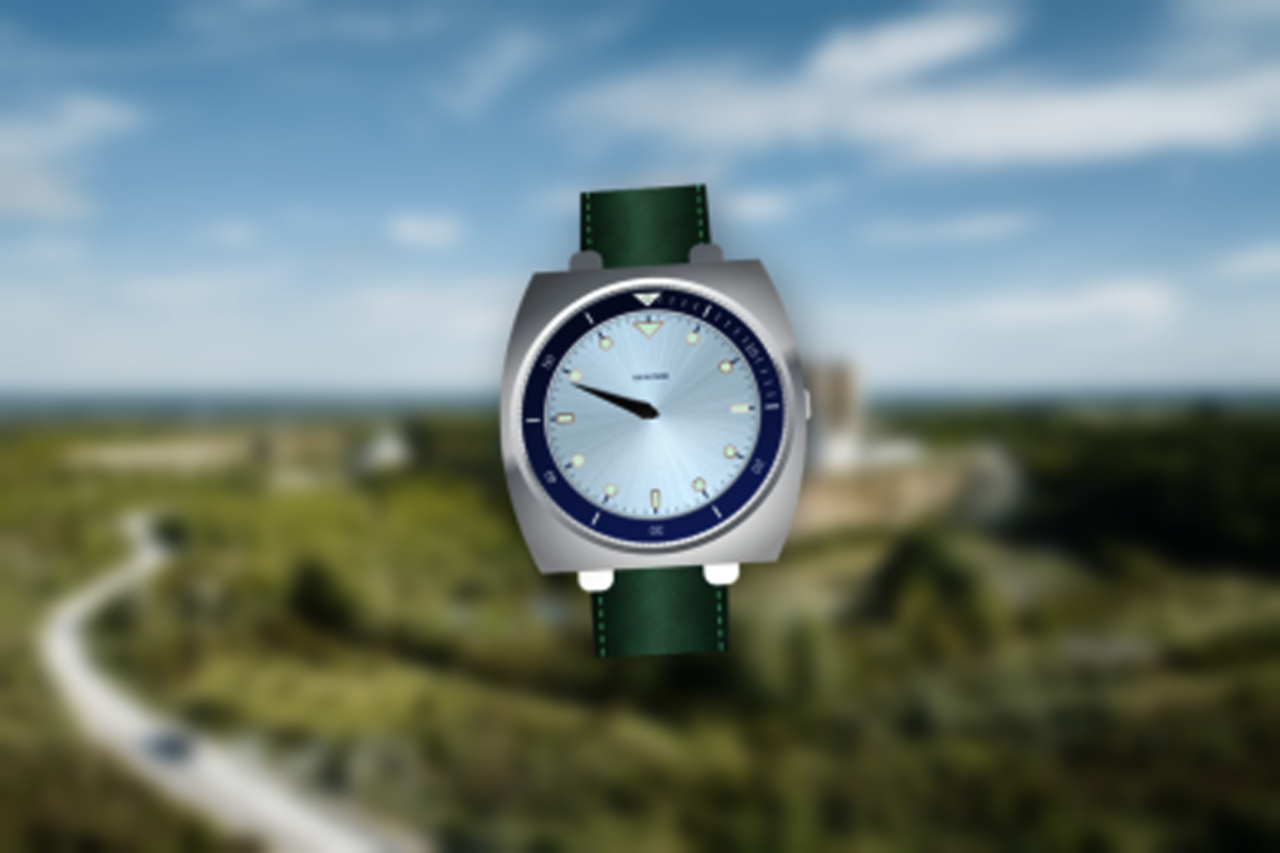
{"hour": 9, "minute": 49}
